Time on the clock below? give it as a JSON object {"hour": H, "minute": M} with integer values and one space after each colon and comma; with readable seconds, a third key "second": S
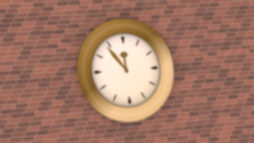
{"hour": 11, "minute": 54}
